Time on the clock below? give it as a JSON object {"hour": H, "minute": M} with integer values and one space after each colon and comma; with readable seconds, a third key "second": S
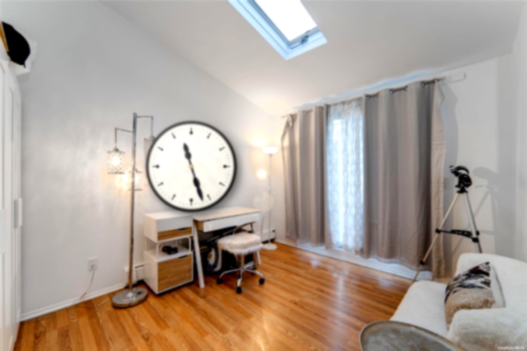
{"hour": 11, "minute": 27}
